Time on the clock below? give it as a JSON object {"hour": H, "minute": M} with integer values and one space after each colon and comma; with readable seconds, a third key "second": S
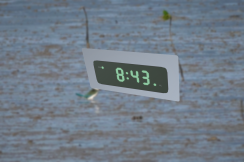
{"hour": 8, "minute": 43}
